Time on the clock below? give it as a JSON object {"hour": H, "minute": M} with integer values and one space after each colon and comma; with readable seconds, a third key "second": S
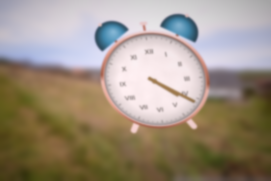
{"hour": 4, "minute": 21}
